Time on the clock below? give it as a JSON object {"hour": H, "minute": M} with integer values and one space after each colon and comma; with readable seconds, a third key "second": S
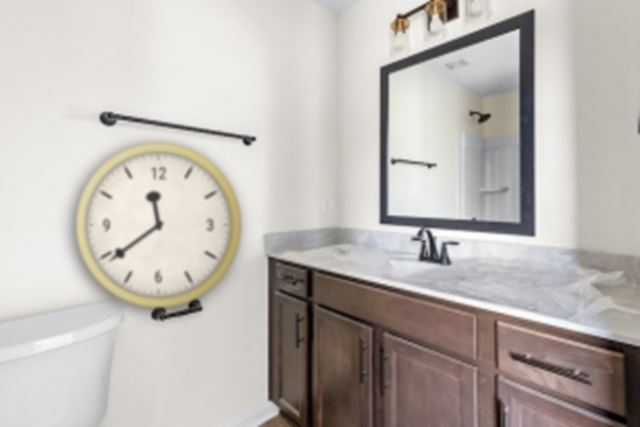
{"hour": 11, "minute": 39}
